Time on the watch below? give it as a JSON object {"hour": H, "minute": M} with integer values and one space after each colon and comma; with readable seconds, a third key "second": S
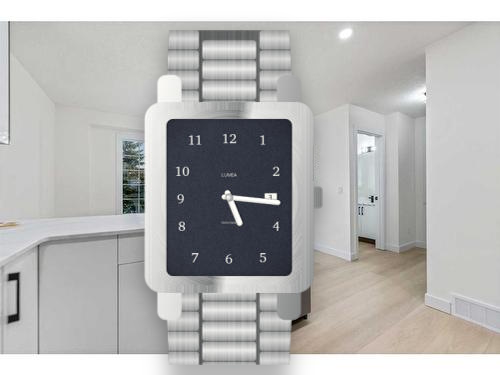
{"hour": 5, "minute": 16}
